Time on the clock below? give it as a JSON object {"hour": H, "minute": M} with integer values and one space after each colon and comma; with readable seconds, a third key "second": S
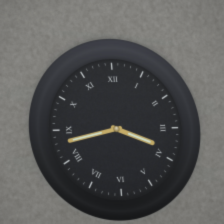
{"hour": 3, "minute": 43}
